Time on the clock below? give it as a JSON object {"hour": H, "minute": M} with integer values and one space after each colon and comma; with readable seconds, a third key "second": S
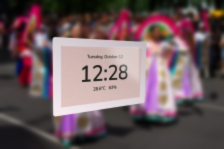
{"hour": 12, "minute": 28}
